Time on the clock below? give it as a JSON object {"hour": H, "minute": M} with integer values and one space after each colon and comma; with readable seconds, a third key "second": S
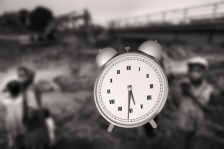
{"hour": 5, "minute": 31}
